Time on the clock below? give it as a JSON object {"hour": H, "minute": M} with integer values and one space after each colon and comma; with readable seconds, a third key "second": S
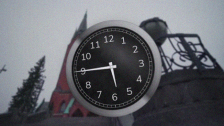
{"hour": 5, "minute": 45}
